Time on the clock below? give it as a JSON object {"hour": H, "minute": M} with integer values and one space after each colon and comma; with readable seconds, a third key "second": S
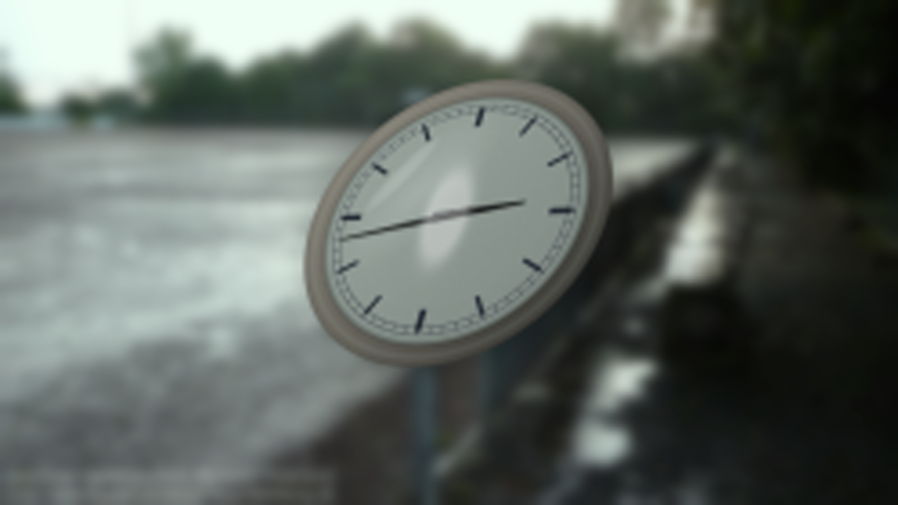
{"hour": 2, "minute": 43}
